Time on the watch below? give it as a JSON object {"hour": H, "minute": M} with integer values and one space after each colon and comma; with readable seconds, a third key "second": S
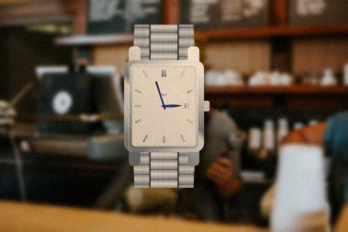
{"hour": 2, "minute": 57}
